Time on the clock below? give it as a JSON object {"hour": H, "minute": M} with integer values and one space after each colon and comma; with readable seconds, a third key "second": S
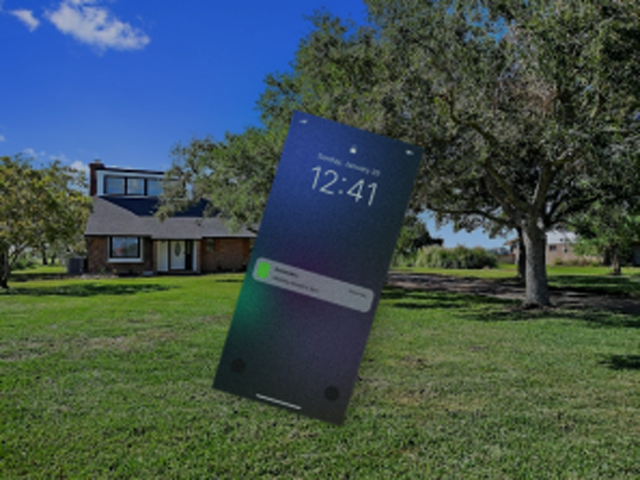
{"hour": 12, "minute": 41}
